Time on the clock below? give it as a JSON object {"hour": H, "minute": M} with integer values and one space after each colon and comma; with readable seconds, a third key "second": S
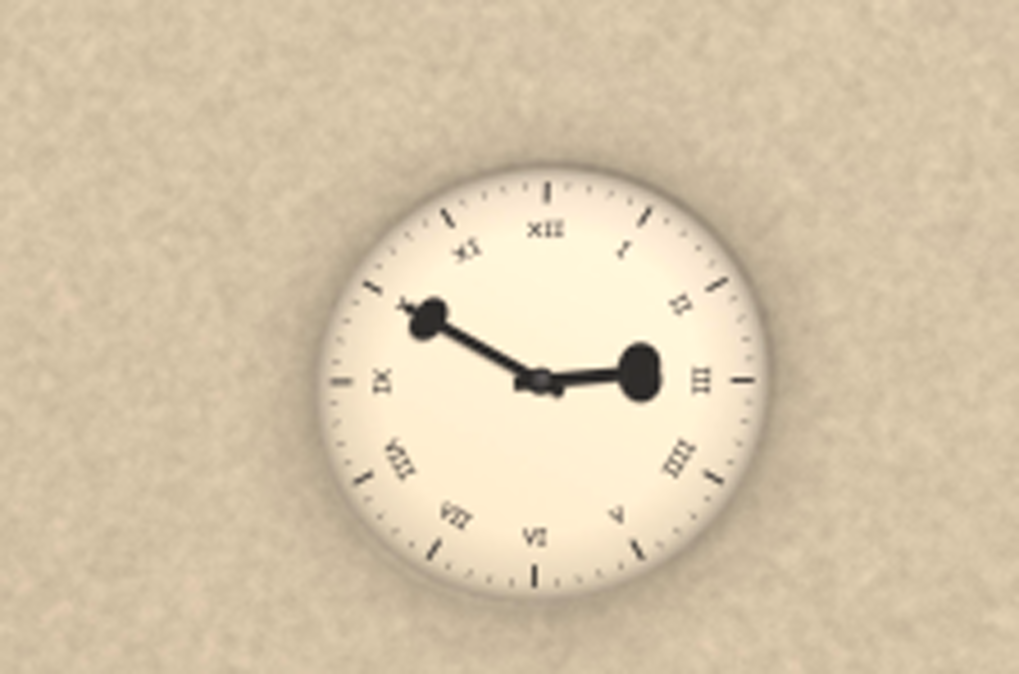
{"hour": 2, "minute": 50}
